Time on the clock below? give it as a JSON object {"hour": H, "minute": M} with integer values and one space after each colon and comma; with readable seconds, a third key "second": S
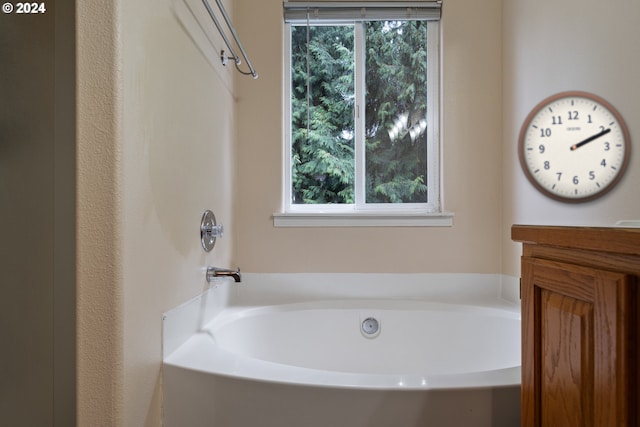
{"hour": 2, "minute": 11}
